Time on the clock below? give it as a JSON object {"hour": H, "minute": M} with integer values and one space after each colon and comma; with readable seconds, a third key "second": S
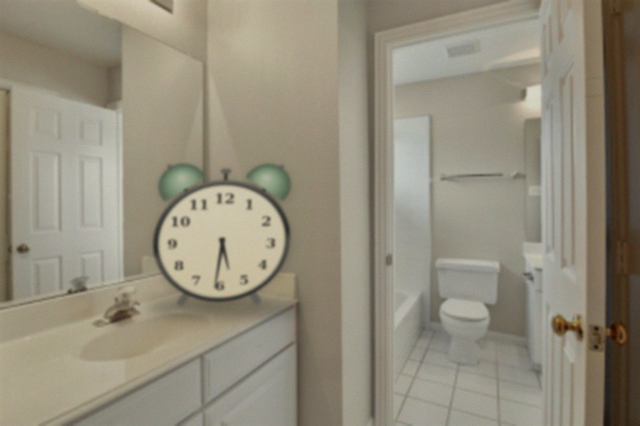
{"hour": 5, "minute": 31}
